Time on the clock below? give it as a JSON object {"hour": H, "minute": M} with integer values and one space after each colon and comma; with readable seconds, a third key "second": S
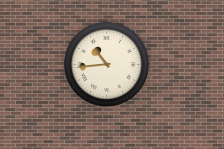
{"hour": 10, "minute": 44}
